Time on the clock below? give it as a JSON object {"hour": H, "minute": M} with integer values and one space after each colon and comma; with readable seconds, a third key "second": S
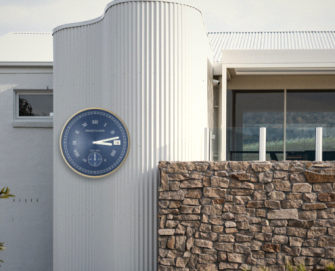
{"hour": 3, "minute": 13}
